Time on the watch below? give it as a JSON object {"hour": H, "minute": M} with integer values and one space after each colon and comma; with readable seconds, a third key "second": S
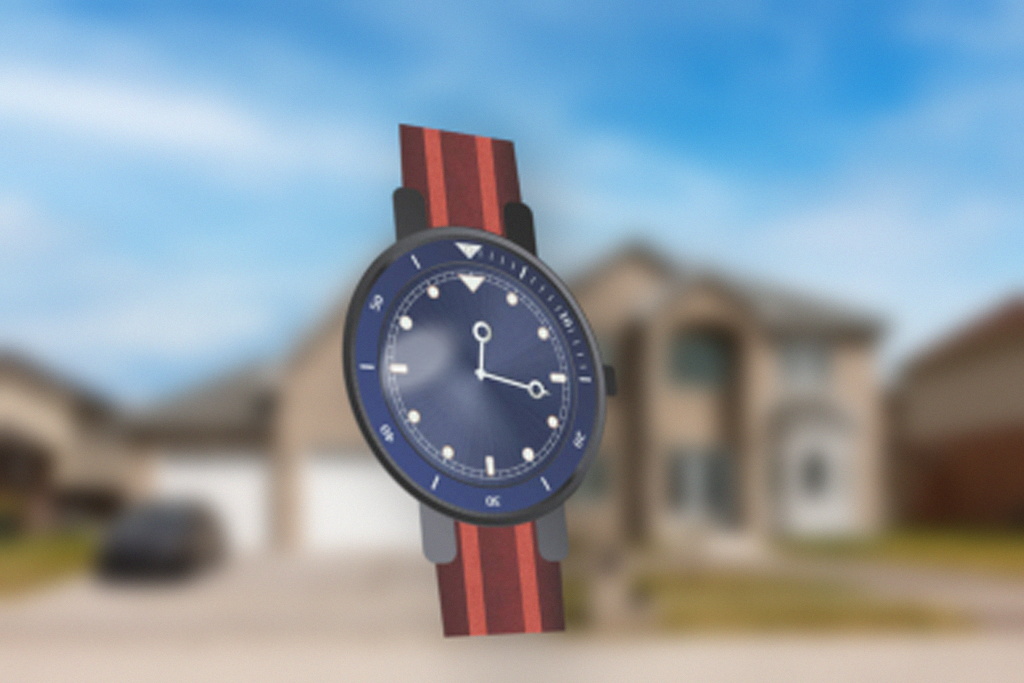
{"hour": 12, "minute": 17}
